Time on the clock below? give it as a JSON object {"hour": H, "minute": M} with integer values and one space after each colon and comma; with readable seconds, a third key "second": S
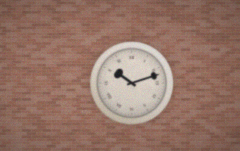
{"hour": 10, "minute": 12}
